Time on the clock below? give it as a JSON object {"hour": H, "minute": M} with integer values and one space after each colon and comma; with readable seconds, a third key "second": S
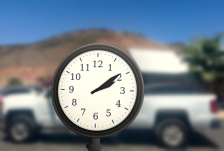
{"hour": 2, "minute": 9}
